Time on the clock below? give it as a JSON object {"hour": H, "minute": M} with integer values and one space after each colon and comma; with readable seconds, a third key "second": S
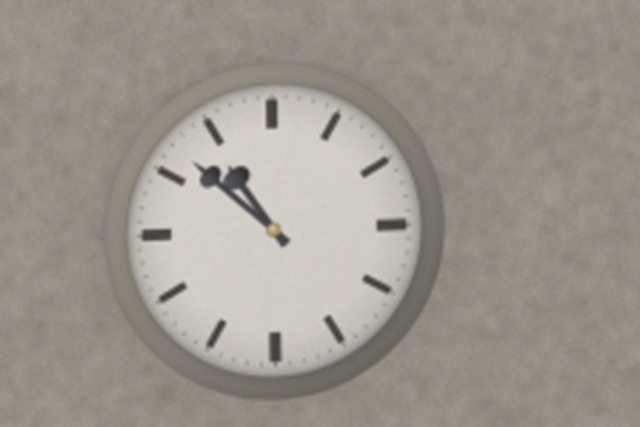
{"hour": 10, "minute": 52}
